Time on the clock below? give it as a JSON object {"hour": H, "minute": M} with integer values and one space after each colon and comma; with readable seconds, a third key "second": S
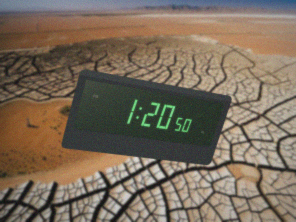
{"hour": 1, "minute": 20, "second": 50}
